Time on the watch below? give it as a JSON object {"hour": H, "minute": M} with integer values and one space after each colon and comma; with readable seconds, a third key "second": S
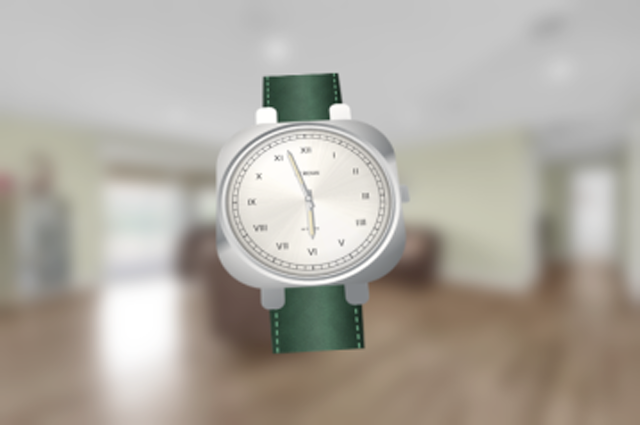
{"hour": 5, "minute": 57}
